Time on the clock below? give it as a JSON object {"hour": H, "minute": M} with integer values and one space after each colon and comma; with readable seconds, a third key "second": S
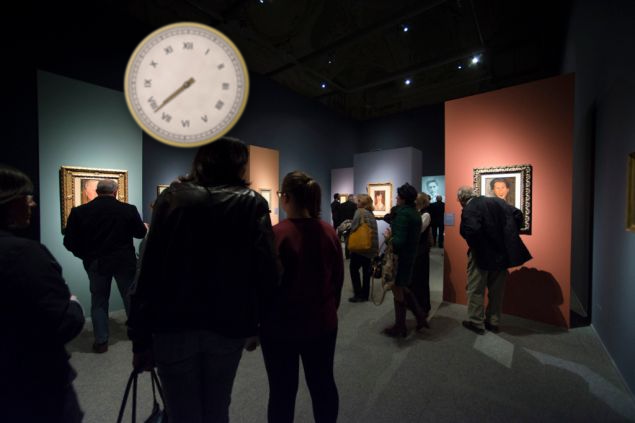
{"hour": 7, "minute": 38}
